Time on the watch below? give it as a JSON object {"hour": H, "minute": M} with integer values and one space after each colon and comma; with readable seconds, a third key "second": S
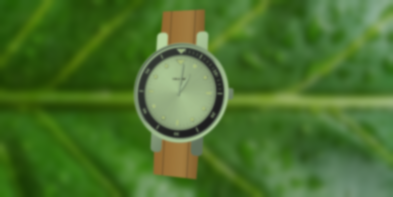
{"hour": 1, "minute": 1}
